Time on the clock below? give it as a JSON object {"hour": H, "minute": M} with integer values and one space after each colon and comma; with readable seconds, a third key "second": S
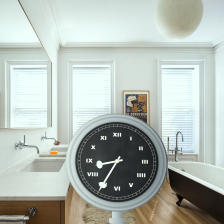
{"hour": 8, "minute": 35}
